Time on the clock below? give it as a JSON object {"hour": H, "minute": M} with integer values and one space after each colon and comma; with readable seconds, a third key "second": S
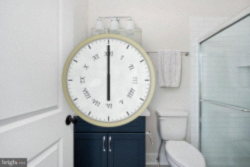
{"hour": 6, "minute": 0}
